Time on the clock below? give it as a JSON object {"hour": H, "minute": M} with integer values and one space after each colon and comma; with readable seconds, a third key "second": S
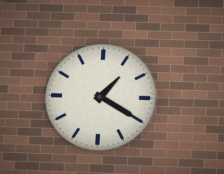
{"hour": 1, "minute": 20}
